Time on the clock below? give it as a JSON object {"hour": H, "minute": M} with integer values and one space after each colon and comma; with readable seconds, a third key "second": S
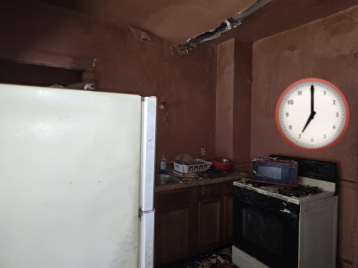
{"hour": 7, "minute": 0}
